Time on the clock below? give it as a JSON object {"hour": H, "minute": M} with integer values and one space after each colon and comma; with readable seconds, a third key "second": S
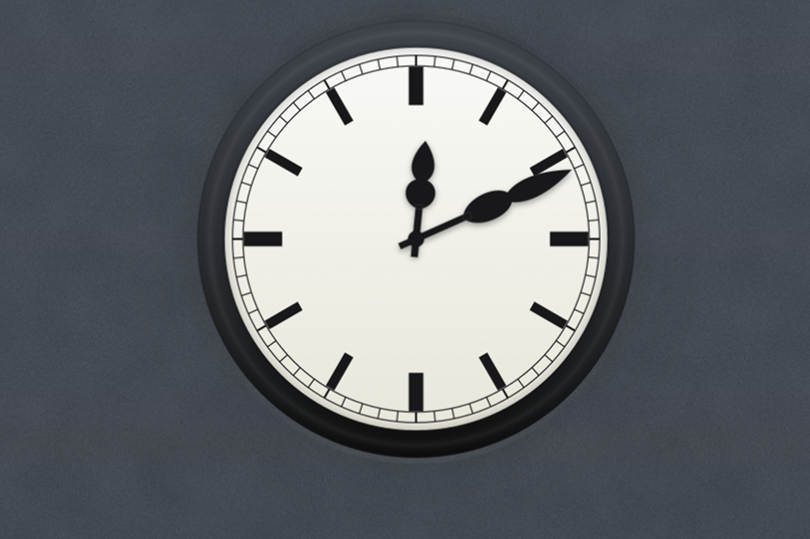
{"hour": 12, "minute": 11}
